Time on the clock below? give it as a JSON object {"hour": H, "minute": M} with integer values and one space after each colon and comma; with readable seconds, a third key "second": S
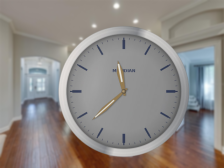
{"hour": 11, "minute": 38}
